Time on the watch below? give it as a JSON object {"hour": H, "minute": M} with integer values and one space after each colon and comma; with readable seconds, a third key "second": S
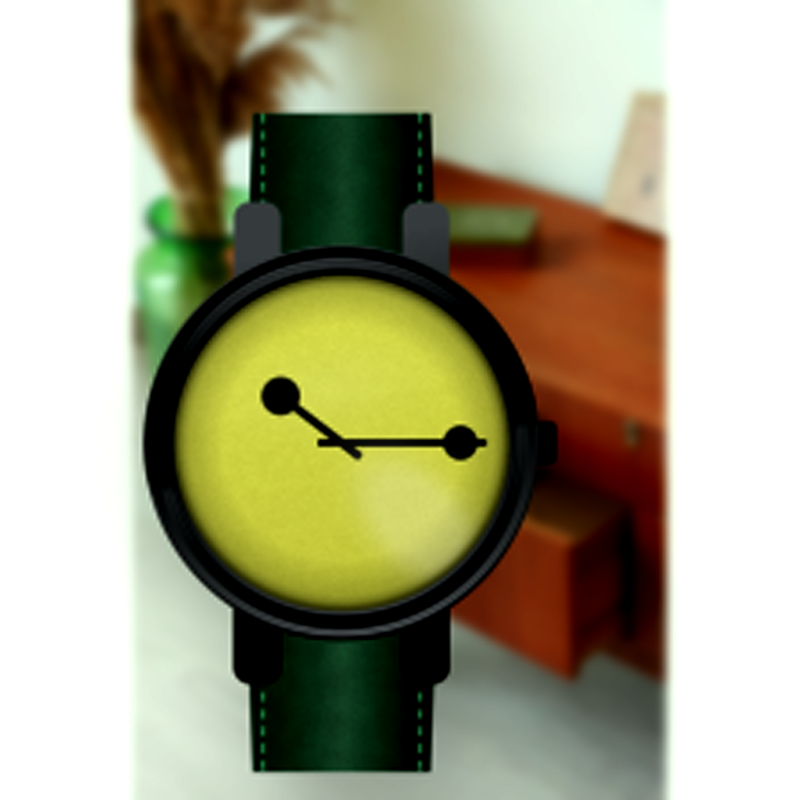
{"hour": 10, "minute": 15}
